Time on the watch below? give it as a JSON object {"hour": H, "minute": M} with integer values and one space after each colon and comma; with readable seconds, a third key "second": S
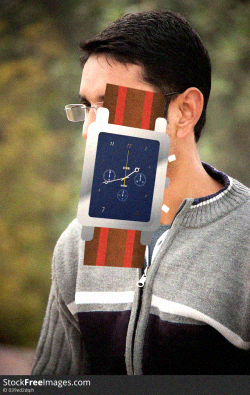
{"hour": 1, "minute": 42}
